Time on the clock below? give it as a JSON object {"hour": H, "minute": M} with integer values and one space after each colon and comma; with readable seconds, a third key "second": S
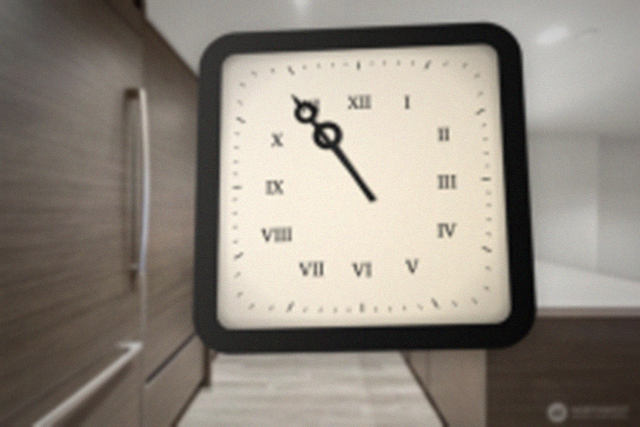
{"hour": 10, "minute": 54}
